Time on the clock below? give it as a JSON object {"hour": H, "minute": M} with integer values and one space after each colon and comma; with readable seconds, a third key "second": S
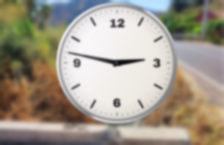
{"hour": 2, "minute": 47}
